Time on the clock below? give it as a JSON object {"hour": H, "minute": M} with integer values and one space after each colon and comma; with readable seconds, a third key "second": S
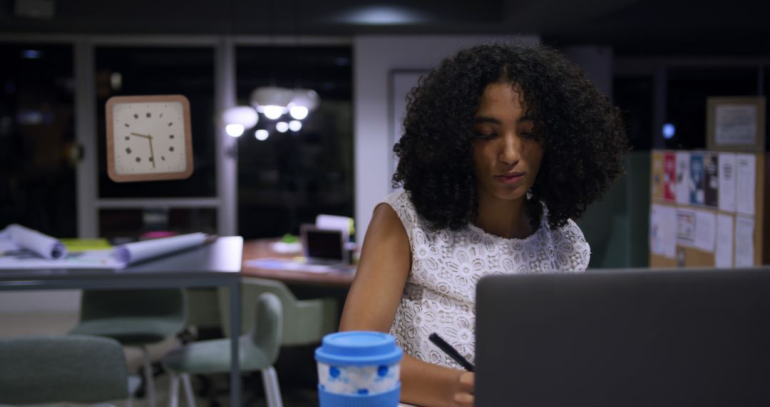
{"hour": 9, "minute": 29}
